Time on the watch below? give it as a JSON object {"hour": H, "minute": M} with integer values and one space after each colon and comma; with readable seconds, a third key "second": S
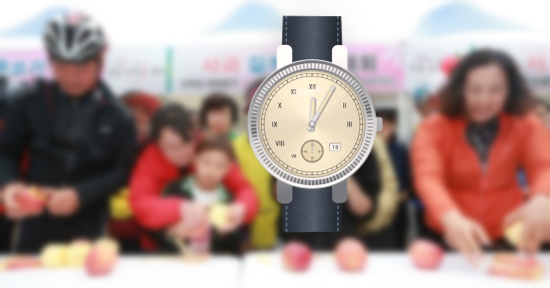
{"hour": 12, "minute": 5}
